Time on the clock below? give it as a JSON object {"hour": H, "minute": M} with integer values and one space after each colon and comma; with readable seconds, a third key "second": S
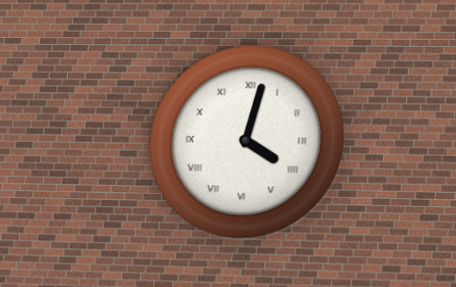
{"hour": 4, "minute": 2}
